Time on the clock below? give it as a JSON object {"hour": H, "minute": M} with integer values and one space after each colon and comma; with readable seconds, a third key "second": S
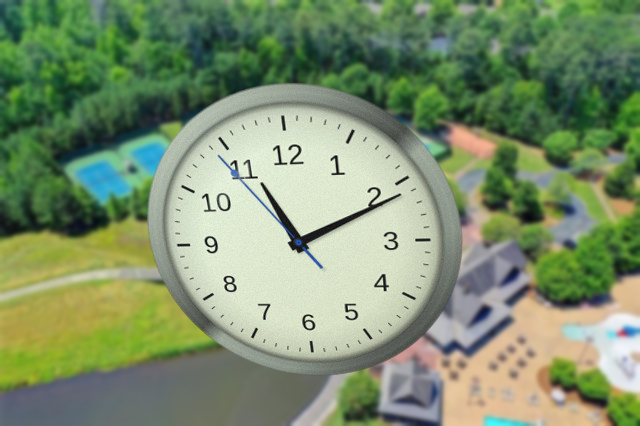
{"hour": 11, "minute": 10, "second": 54}
